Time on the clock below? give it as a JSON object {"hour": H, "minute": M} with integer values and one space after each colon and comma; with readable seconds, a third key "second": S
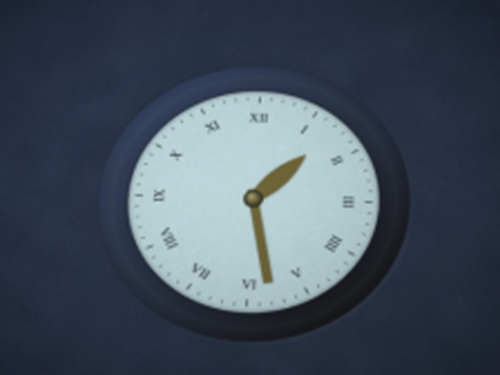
{"hour": 1, "minute": 28}
